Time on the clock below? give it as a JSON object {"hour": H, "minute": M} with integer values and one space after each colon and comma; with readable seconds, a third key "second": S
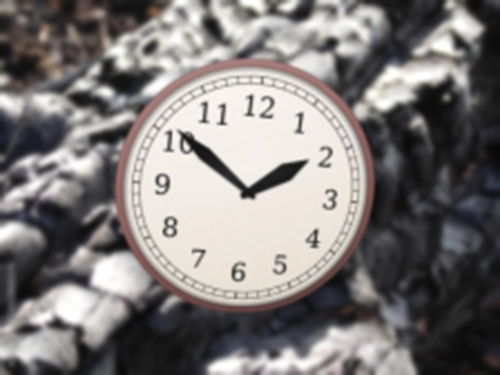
{"hour": 1, "minute": 51}
